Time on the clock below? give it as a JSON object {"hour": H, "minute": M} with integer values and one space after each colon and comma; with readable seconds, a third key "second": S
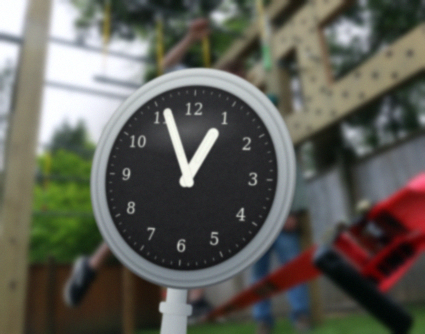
{"hour": 12, "minute": 56}
